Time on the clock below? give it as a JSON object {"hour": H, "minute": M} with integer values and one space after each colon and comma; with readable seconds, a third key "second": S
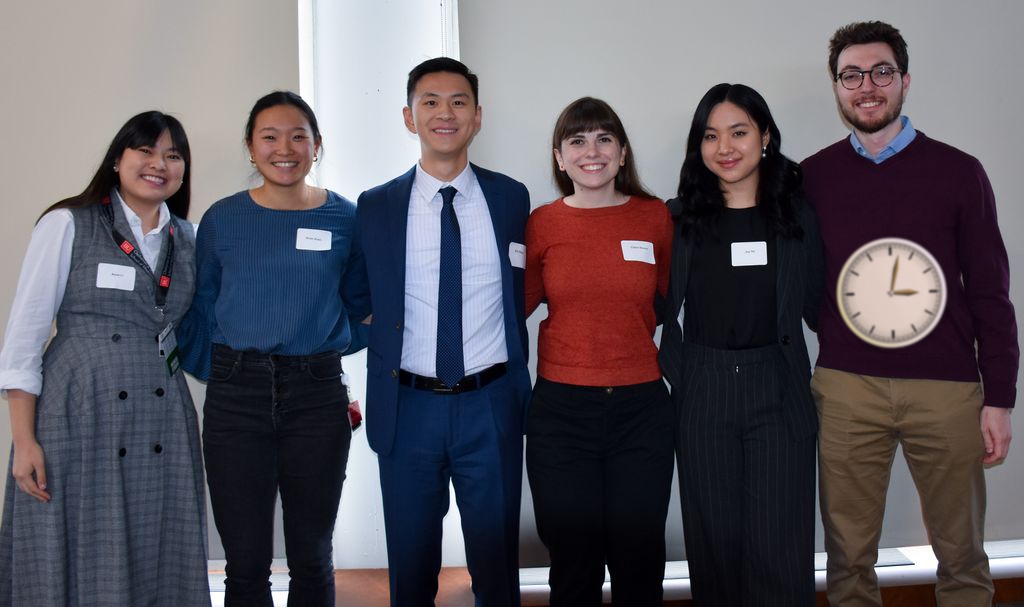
{"hour": 3, "minute": 2}
